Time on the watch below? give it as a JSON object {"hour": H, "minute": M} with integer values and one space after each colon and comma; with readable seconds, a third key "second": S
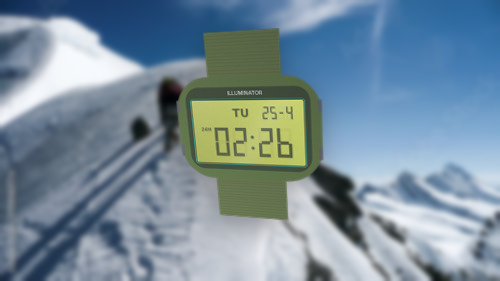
{"hour": 2, "minute": 26}
